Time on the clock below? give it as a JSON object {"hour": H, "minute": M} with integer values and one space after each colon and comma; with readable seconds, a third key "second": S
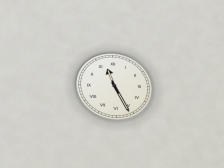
{"hour": 11, "minute": 26}
